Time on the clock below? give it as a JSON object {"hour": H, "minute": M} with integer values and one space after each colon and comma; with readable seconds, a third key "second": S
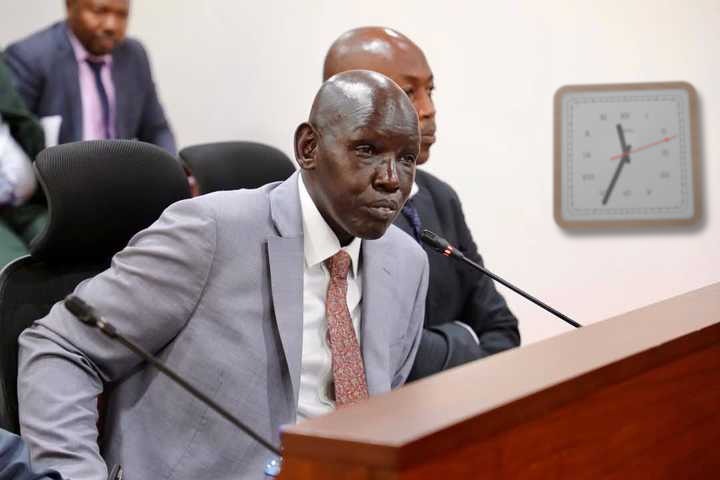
{"hour": 11, "minute": 34, "second": 12}
